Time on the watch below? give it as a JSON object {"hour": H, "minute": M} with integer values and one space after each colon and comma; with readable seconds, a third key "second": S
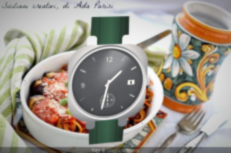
{"hour": 1, "minute": 32}
